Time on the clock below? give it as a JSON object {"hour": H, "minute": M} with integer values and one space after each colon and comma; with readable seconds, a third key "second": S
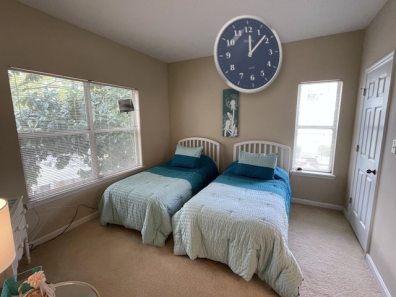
{"hour": 12, "minute": 8}
